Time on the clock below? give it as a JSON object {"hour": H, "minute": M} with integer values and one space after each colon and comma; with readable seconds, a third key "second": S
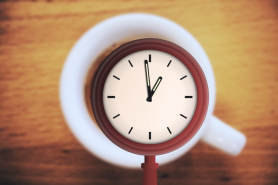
{"hour": 12, "minute": 59}
